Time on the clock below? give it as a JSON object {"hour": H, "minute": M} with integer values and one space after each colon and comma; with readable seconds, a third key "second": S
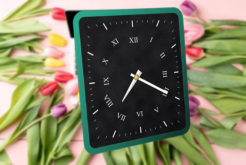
{"hour": 7, "minute": 20}
